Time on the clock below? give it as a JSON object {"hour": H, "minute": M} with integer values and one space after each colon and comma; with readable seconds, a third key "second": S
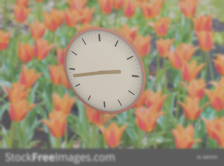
{"hour": 2, "minute": 43}
